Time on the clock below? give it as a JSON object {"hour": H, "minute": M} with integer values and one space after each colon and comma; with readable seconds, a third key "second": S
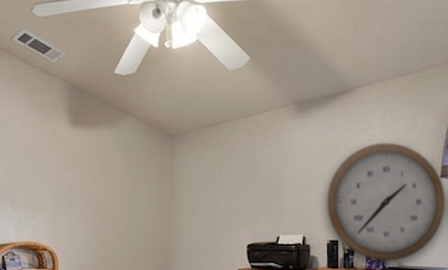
{"hour": 1, "minute": 37}
